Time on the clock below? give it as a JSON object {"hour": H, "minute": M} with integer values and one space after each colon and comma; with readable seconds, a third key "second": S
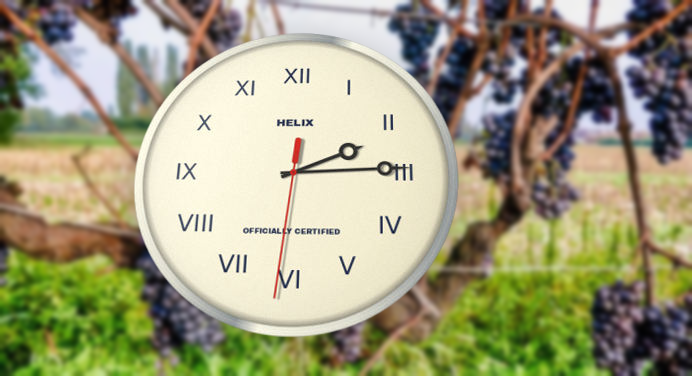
{"hour": 2, "minute": 14, "second": 31}
